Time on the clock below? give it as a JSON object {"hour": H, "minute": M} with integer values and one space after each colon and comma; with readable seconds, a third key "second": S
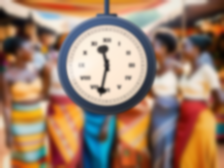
{"hour": 11, "minute": 32}
